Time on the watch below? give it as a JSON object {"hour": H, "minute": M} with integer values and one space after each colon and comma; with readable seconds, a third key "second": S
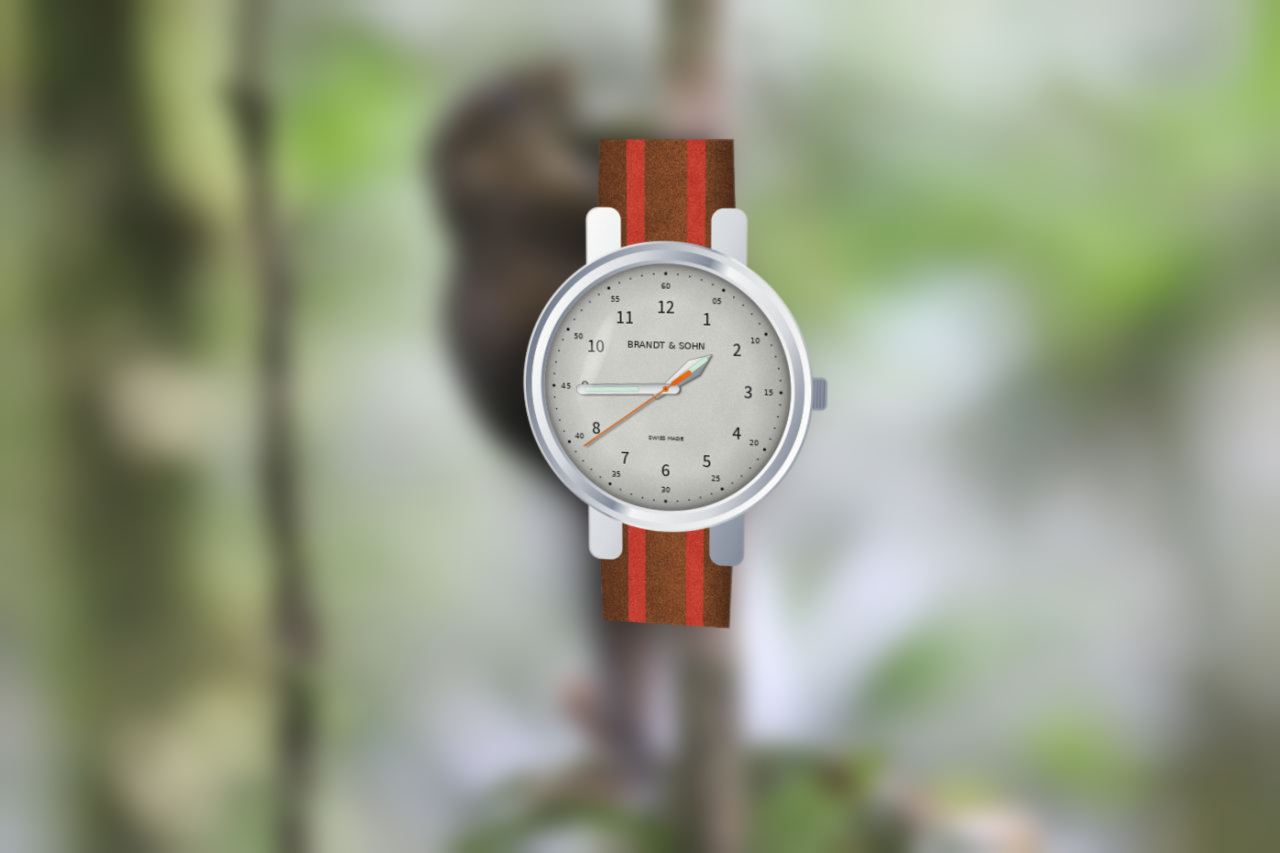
{"hour": 1, "minute": 44, "second": 39}
